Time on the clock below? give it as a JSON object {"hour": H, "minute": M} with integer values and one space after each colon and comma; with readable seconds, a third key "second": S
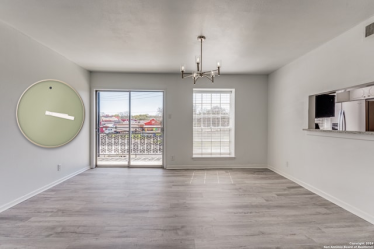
{"hour": 3, "minute": 17}
